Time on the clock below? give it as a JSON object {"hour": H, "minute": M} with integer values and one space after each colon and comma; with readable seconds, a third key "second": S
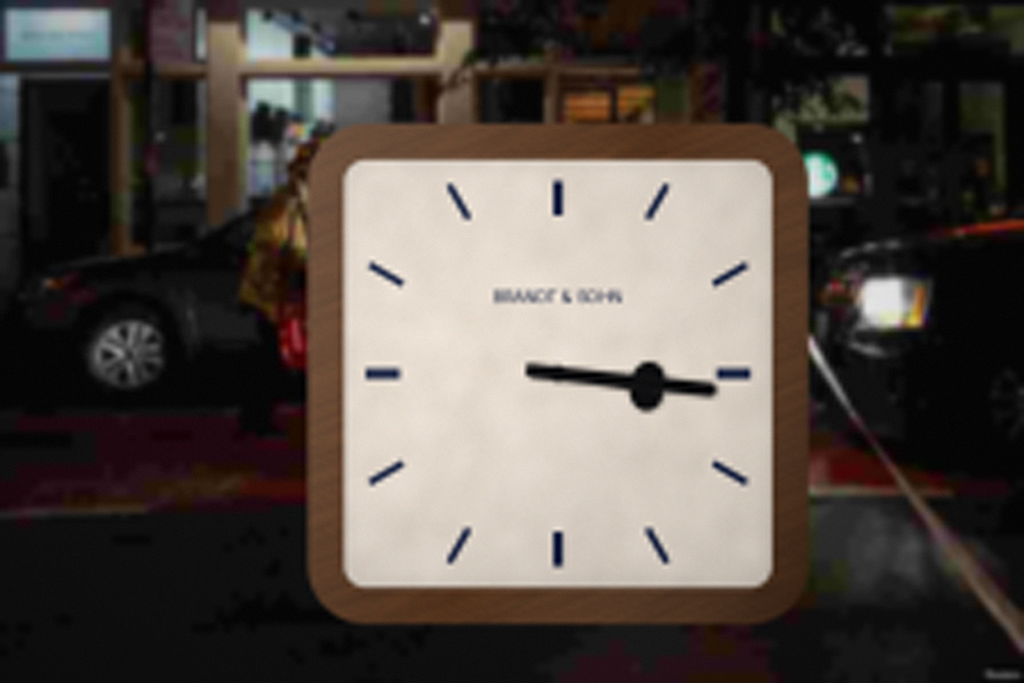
{"hour": 3, "minute": 16}
